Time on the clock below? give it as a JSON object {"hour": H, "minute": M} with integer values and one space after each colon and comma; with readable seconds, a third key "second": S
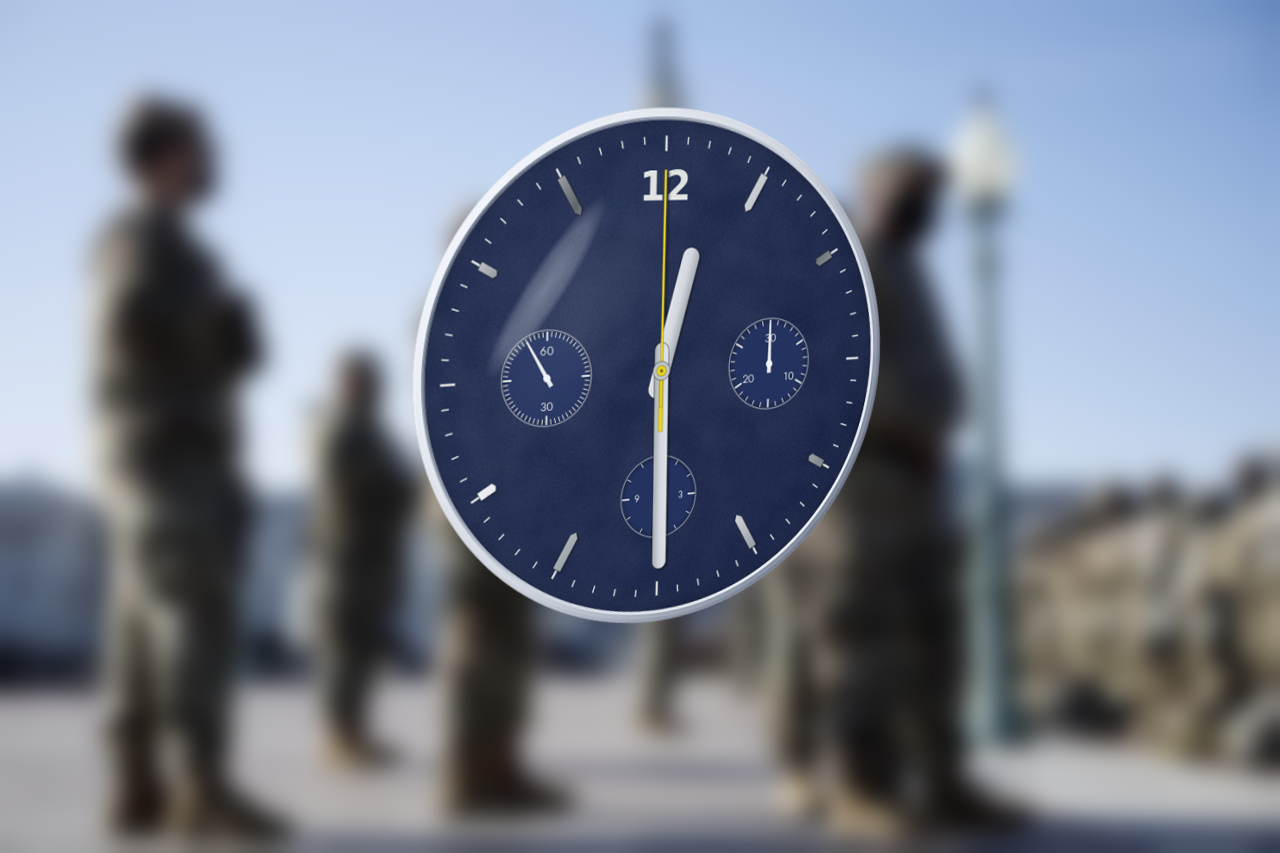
{"hour": 12, "minute": 29, "second": 55}
